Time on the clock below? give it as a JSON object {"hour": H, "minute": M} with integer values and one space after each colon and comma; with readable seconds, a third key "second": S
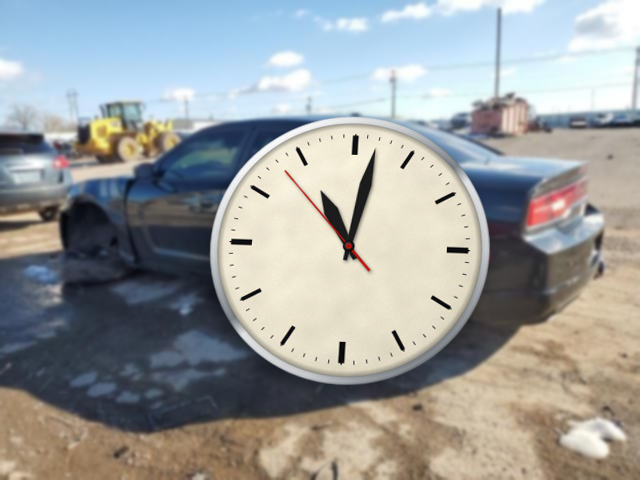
{"hour": 11, "minute": 1, "second": 53}
